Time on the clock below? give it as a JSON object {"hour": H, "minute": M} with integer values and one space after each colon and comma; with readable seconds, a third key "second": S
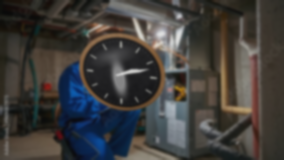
{"hour": 2, "minute": 12}
